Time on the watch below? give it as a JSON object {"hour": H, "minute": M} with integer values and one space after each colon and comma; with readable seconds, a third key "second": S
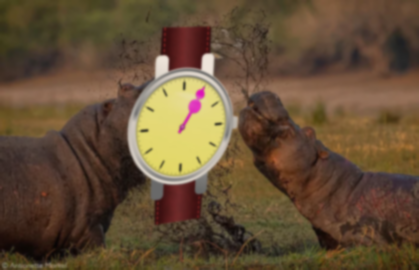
{"hour": 1, "minute": 5}
